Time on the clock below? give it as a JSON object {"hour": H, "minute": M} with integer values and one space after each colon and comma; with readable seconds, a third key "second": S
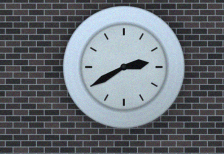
{"hour": 2, "minute": 40}
